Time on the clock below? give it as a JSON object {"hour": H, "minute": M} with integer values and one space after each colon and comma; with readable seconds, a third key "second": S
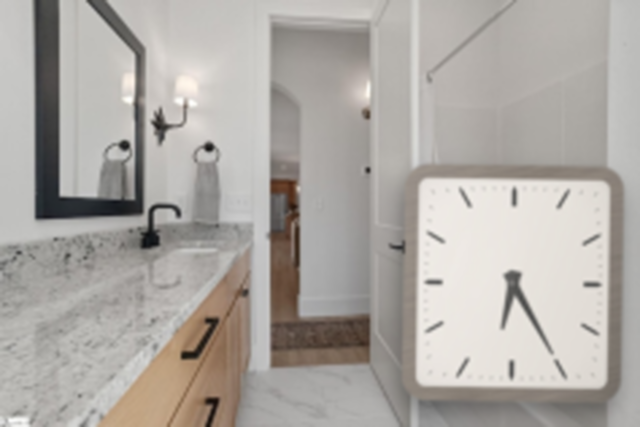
{"hour": 6, "minute": 25}
